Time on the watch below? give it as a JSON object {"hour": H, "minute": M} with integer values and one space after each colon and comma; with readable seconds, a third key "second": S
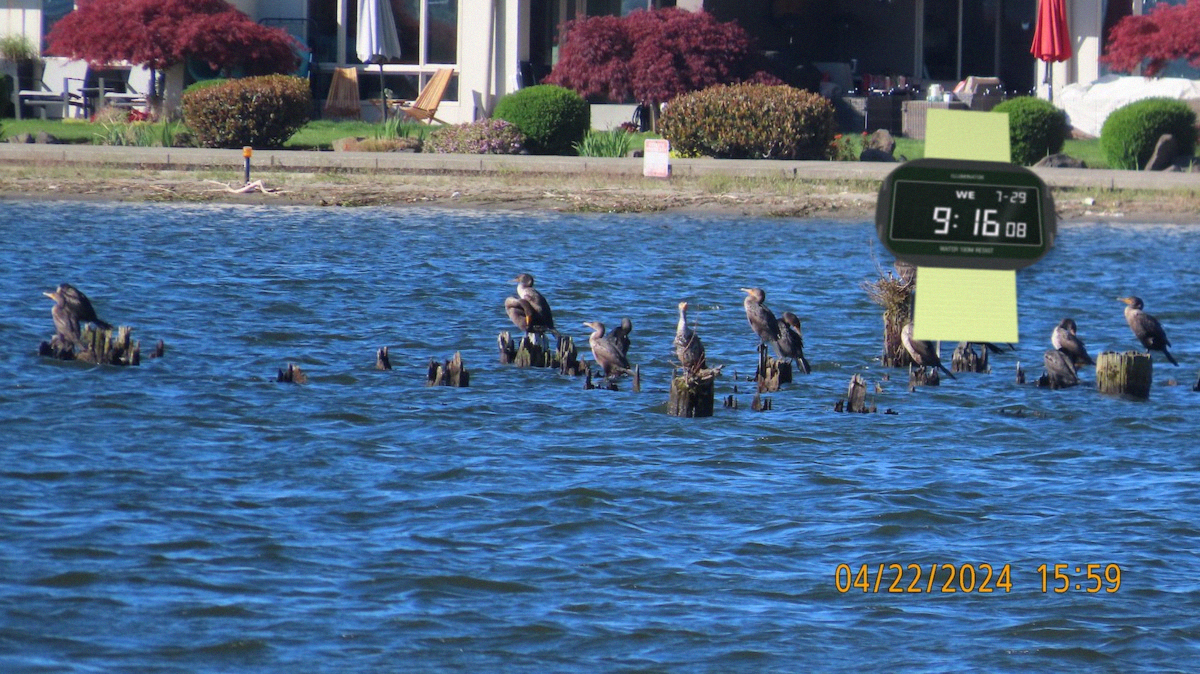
{"hour": 9, "minute": 16, "second": 8}
